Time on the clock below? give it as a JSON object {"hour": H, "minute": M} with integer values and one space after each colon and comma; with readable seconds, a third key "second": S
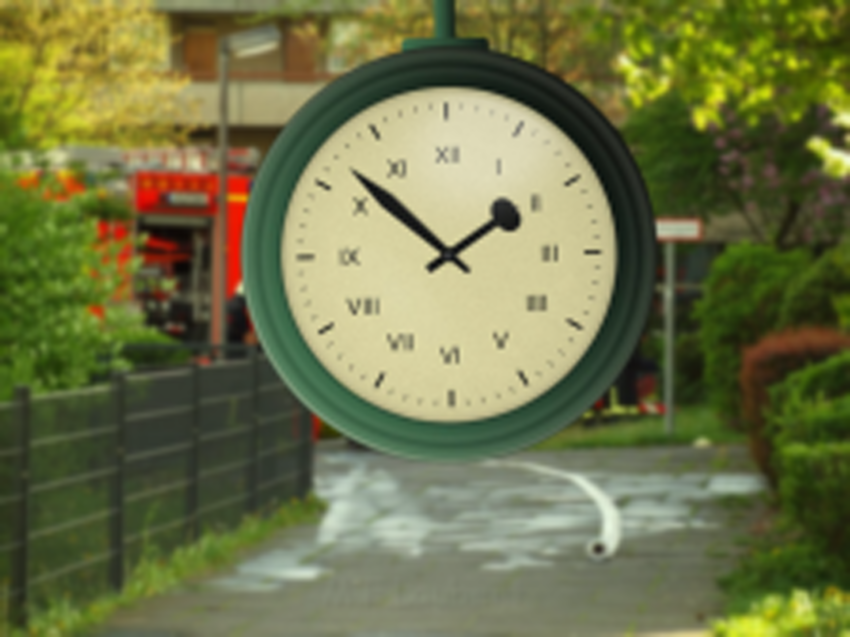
{"hour": 1, "minute": 52}
